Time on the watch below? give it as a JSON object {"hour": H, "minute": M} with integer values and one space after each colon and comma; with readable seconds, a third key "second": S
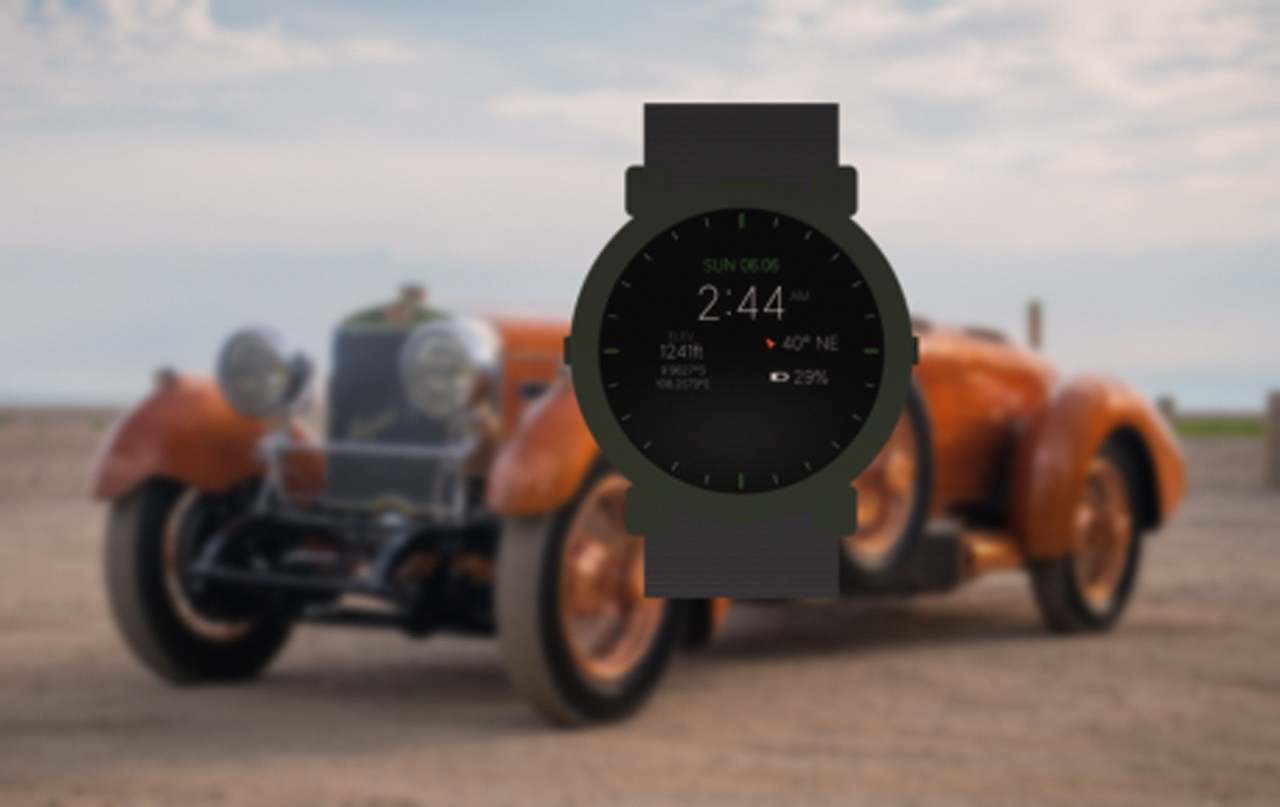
{"hour": 2, "minute": 44}
